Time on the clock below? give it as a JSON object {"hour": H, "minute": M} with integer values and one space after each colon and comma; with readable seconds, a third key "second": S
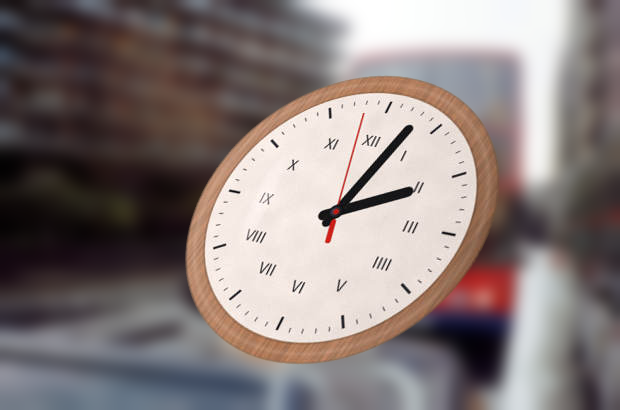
{"hour": 2, "minute": 2, "second": 58}
